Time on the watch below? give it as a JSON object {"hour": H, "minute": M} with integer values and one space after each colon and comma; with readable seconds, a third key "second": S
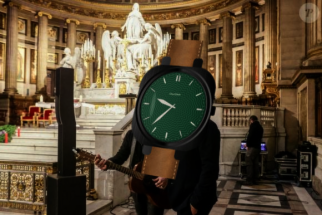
{"hour": 9, "minute": 37}
